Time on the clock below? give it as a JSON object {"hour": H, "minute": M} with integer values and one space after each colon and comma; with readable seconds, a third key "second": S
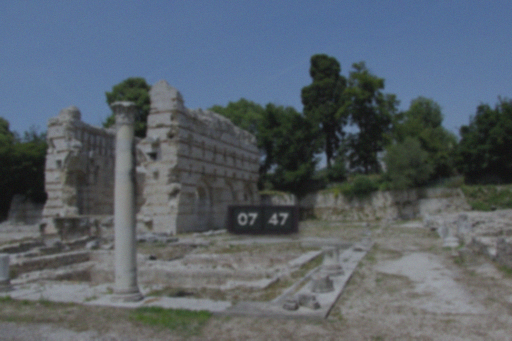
{"hour": 7, "minute": 47}
